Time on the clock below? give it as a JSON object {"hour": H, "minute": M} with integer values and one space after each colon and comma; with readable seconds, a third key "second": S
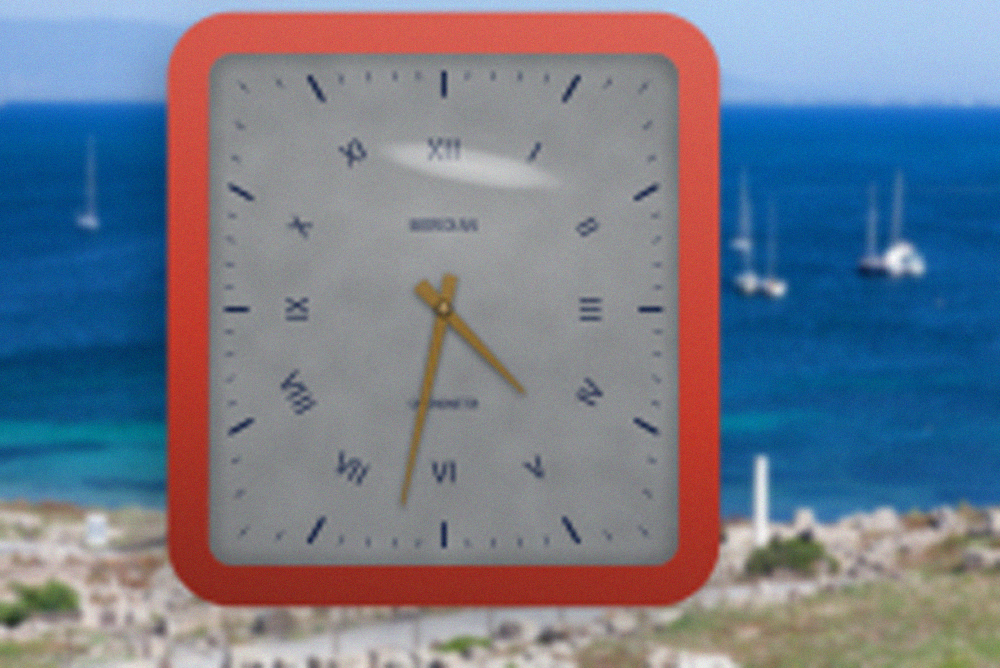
{"hour": 4, "minute": 32}
